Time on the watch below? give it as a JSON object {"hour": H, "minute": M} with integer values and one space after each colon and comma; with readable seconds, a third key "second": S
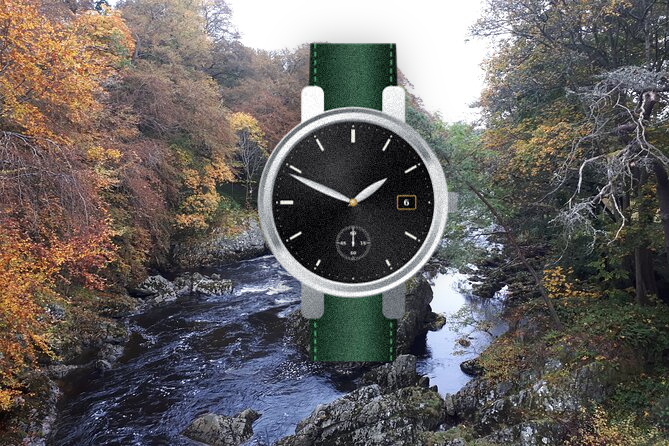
{"hour": 1, "minute": 49}
